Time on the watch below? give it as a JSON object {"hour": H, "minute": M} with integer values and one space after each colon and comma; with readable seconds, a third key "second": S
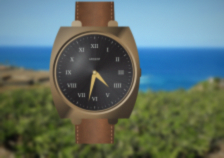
{"hour": 4, "minute": 32}
